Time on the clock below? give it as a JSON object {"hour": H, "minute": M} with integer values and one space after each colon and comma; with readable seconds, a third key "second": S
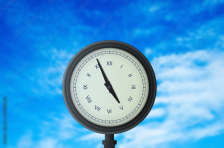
{"hour": 4, "minute": 56}
